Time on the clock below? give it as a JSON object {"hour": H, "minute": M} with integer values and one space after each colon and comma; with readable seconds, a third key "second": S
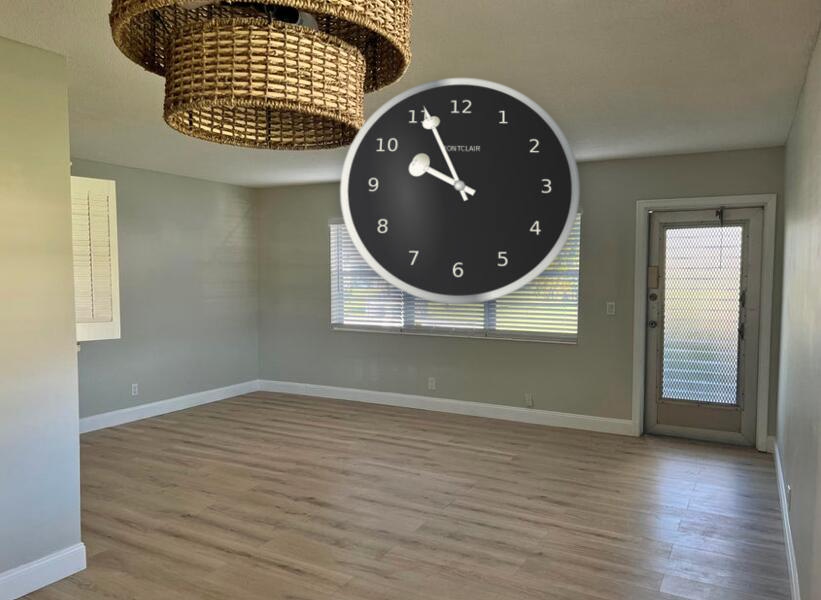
{"hour": 9, "minute": 56}
